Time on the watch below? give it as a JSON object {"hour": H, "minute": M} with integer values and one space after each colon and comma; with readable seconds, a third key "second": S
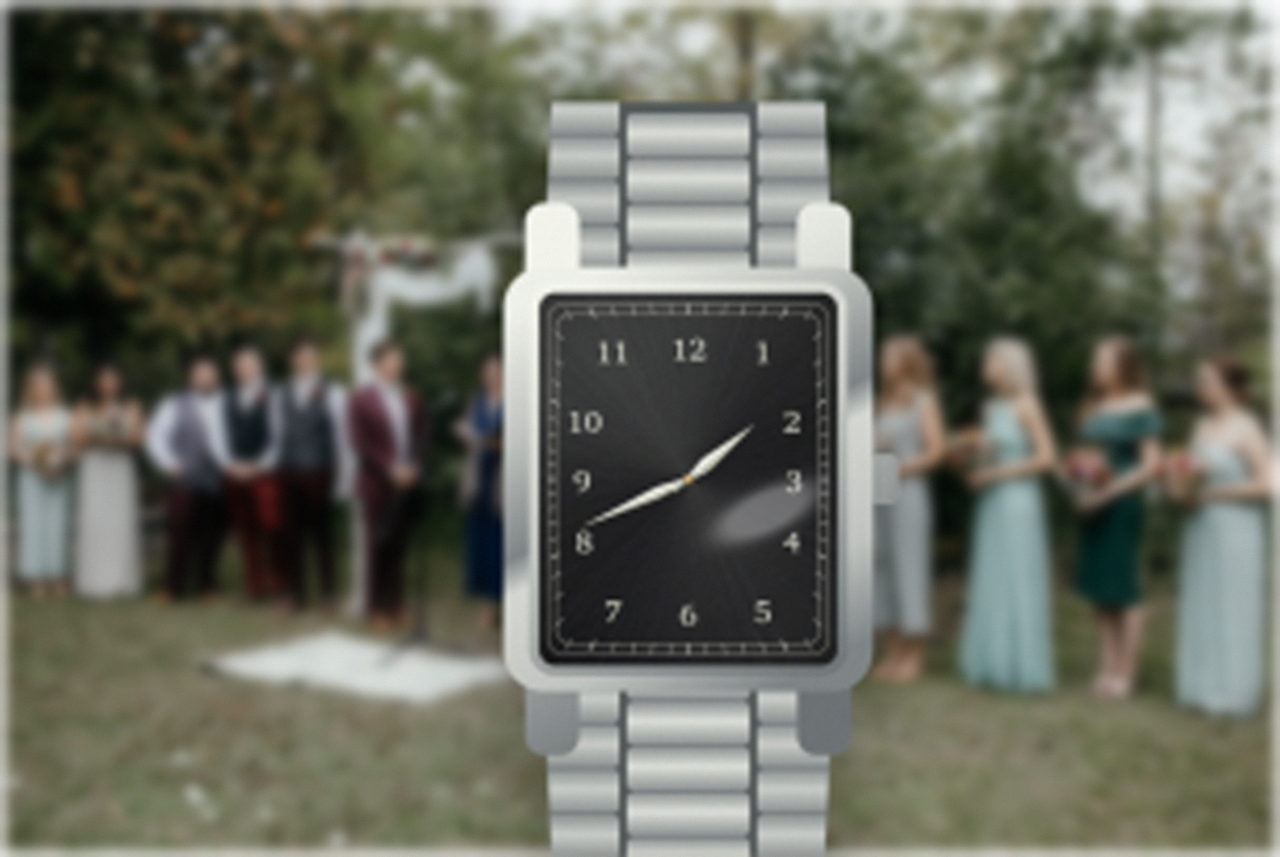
{"hour": 1, "minute": 41}
